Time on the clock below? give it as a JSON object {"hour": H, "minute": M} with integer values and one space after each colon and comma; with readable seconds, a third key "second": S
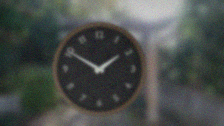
{"hour": 1, "minute": 50}
